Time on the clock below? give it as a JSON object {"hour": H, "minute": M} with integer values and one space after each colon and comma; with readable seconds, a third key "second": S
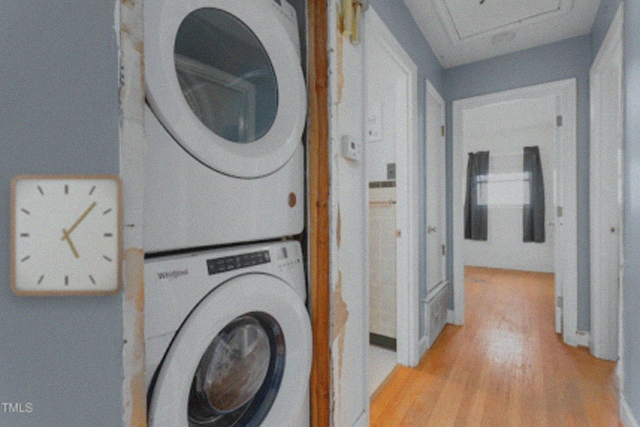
{"hour": 5, "minute": 7}
